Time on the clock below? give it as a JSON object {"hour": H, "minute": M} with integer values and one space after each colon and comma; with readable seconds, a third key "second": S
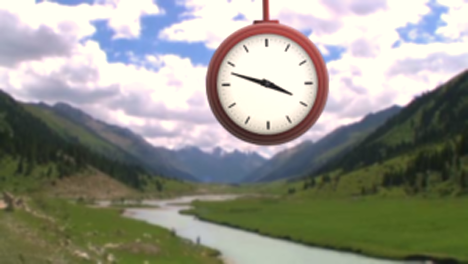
{"hour": 3, "minute": 48}
